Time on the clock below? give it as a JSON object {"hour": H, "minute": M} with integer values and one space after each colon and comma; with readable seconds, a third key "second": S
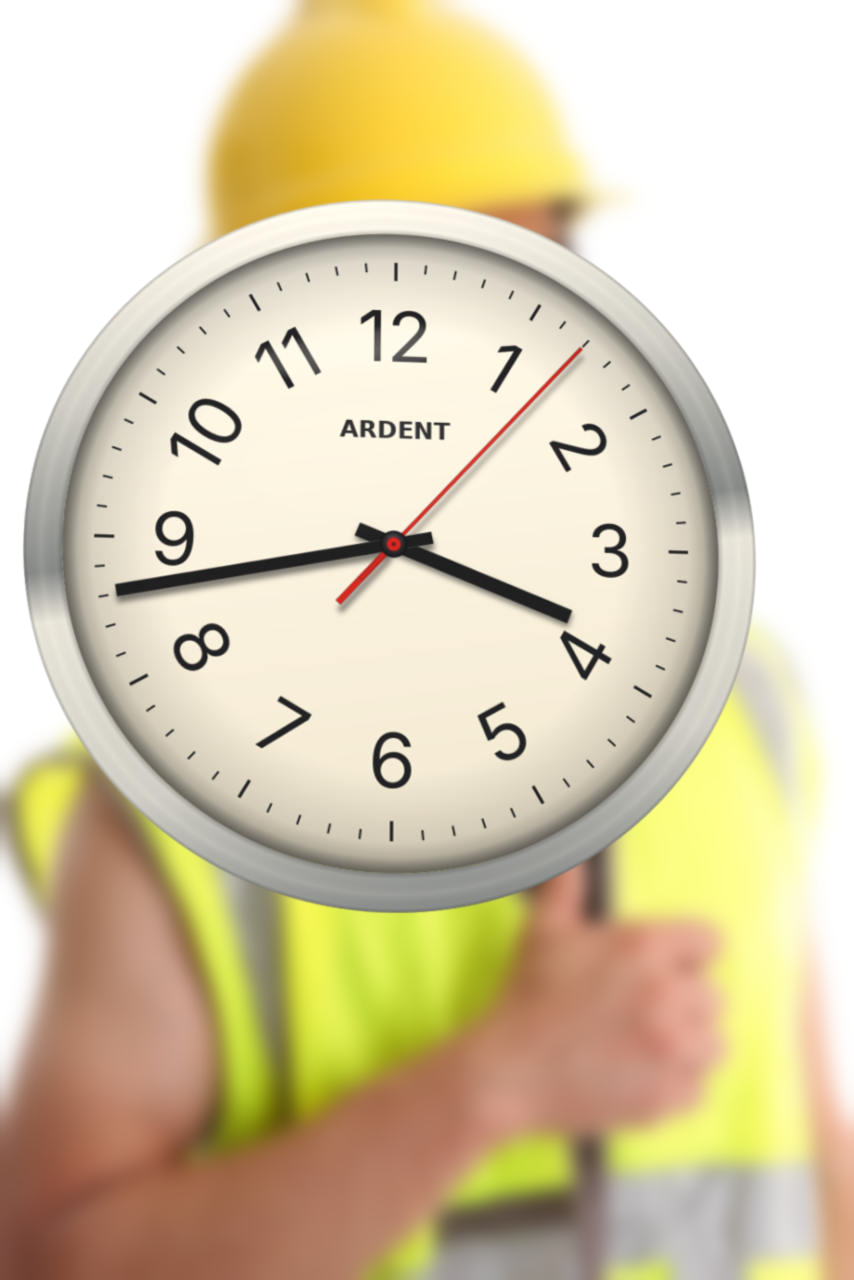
{"hour": 3, "minute": 43, "second": 7}
